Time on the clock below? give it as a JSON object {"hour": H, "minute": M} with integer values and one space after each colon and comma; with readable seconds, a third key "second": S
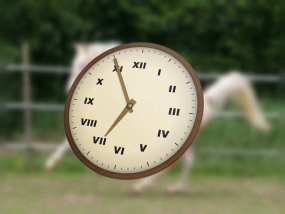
{"hour": 6, "minute": 55}
